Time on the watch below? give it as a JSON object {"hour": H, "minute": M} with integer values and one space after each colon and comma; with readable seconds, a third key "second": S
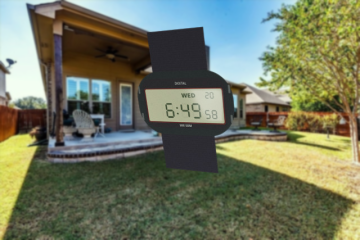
{"hour": 6, "minute": 49, "second": 58}
